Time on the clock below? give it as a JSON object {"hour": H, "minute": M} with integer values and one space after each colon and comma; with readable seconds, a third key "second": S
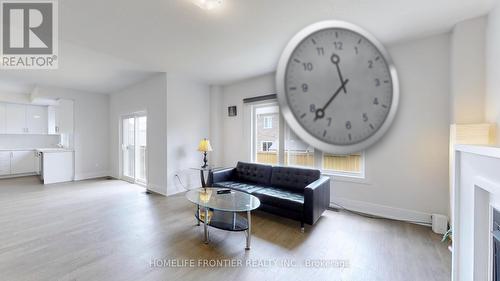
{"hour": 11, "minute": 38}
